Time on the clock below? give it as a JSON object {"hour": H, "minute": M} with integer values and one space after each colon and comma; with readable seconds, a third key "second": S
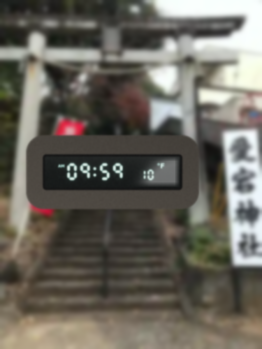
{"hour": 9, "minute": 59}
